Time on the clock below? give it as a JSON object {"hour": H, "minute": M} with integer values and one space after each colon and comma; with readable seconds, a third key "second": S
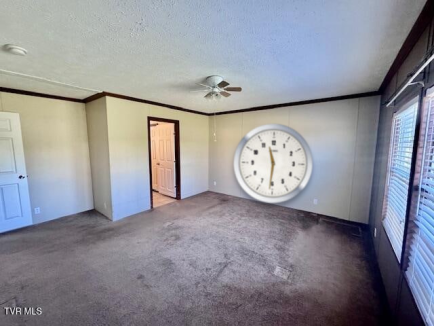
{"hour": 11, "minute": 31}
